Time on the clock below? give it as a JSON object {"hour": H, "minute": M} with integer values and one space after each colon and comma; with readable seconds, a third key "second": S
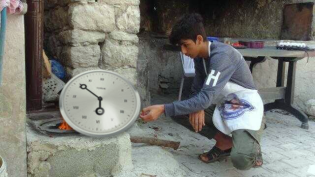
{"hour": 5, "minute": 51}
